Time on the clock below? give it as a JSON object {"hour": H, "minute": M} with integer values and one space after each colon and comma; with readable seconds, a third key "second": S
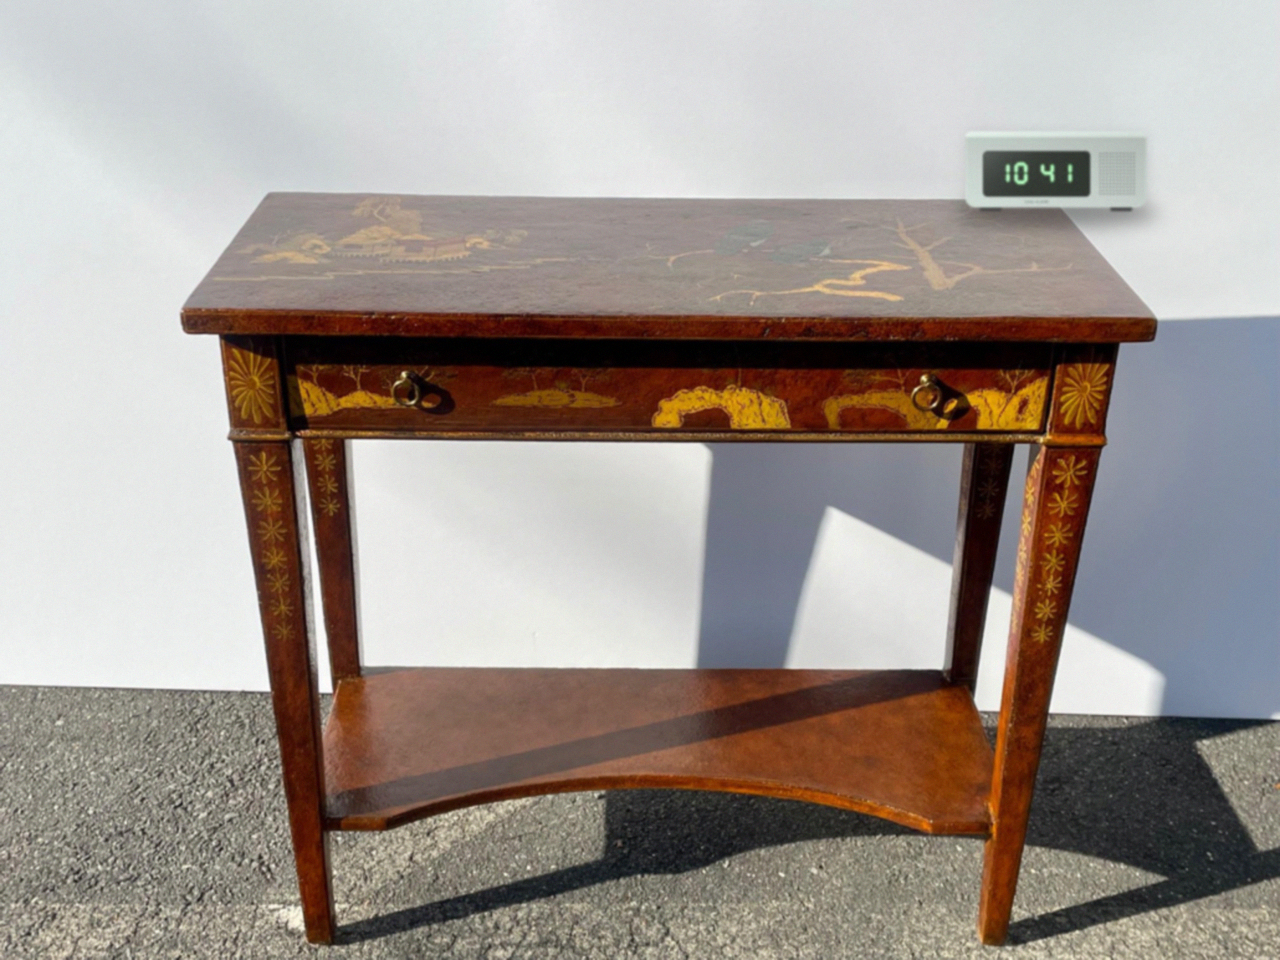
{"hour": 10, "minute": 41}
